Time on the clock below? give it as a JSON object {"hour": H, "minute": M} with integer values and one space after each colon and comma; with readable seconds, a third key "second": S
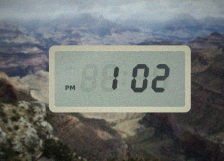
{"hour": 1, "minute": 2}
